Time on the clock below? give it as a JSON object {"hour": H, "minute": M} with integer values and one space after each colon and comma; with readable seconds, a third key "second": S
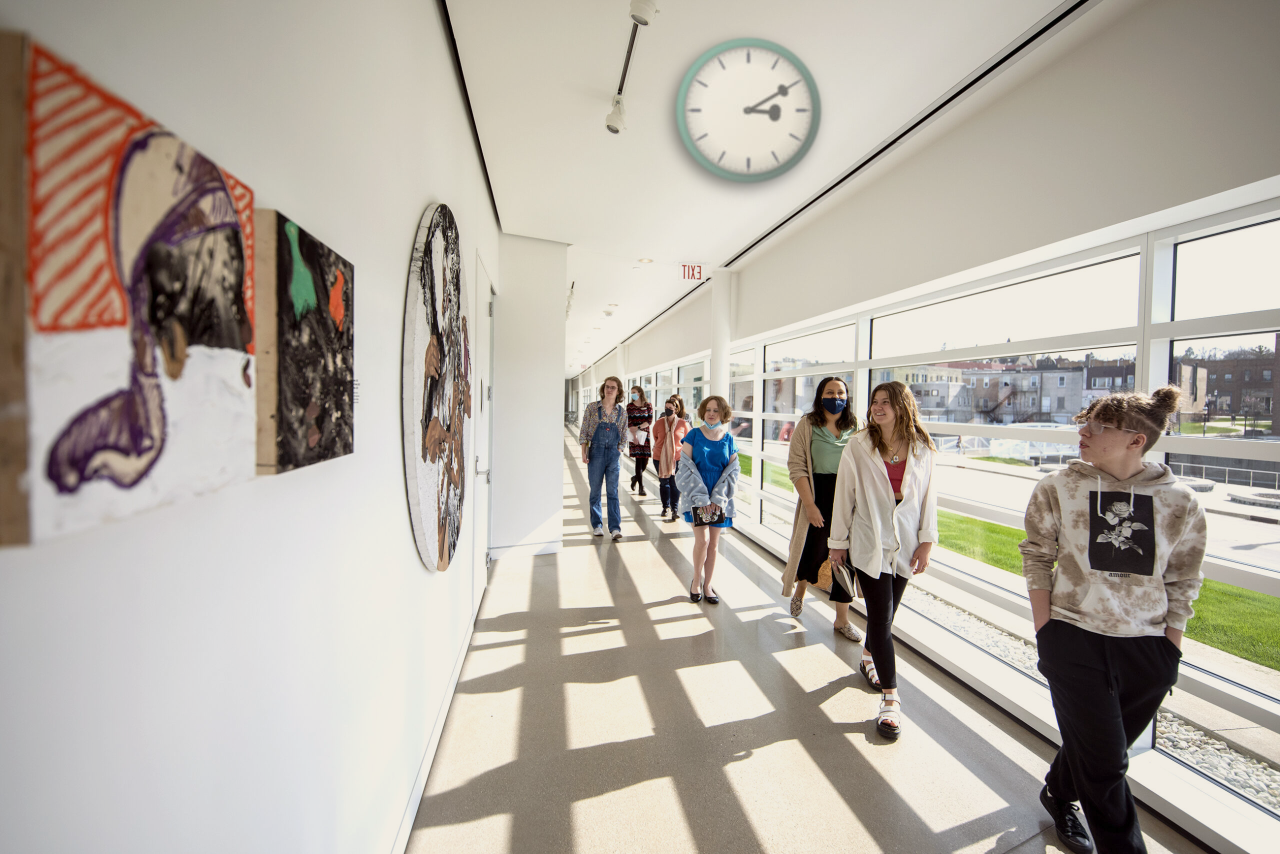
{"hour": 3, "minute": 10}
